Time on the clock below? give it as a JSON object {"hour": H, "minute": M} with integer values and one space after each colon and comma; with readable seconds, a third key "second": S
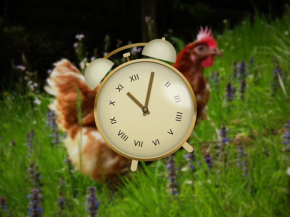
{"hour": 11, "minute": 5}
